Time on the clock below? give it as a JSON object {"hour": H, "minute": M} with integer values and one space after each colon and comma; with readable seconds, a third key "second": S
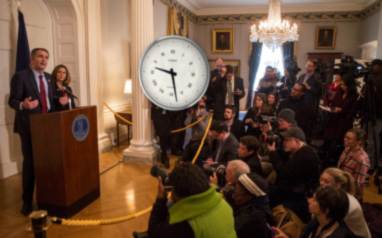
{"hour": 9, "minute": 28}
